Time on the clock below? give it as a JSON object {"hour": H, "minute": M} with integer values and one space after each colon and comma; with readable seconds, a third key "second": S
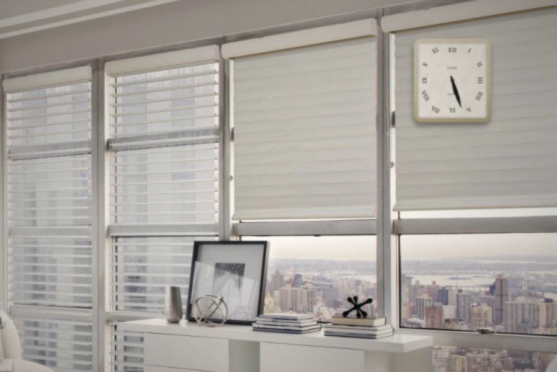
{"hour": 5, "minute": 27}
